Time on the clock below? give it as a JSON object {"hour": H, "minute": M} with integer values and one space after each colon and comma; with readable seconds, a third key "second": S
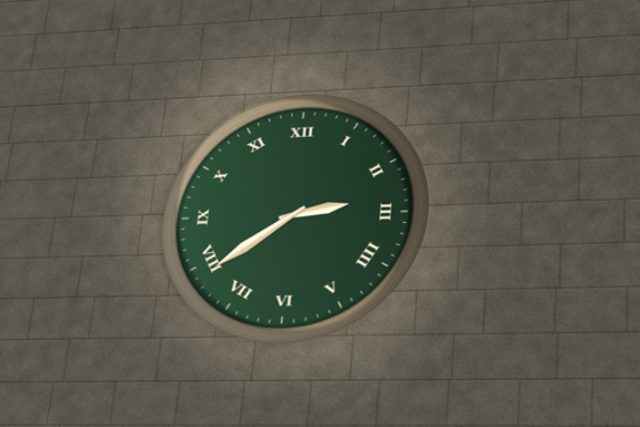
{"hour": 2, "minute": 39}
